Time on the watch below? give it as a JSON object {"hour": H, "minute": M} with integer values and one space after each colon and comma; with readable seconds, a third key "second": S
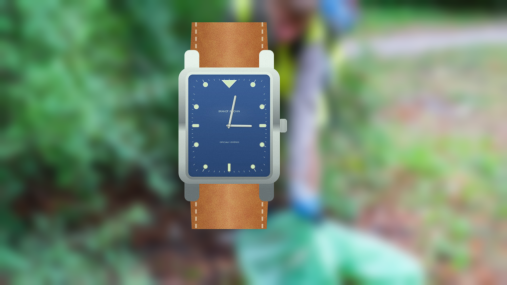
{"hour": 3, "minute": 2}
